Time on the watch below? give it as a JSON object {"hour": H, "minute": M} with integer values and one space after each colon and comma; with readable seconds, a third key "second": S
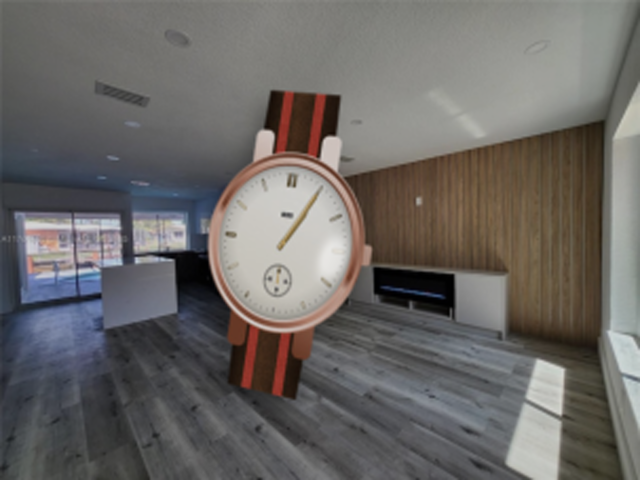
{"hour": 1, "minute": 5}
